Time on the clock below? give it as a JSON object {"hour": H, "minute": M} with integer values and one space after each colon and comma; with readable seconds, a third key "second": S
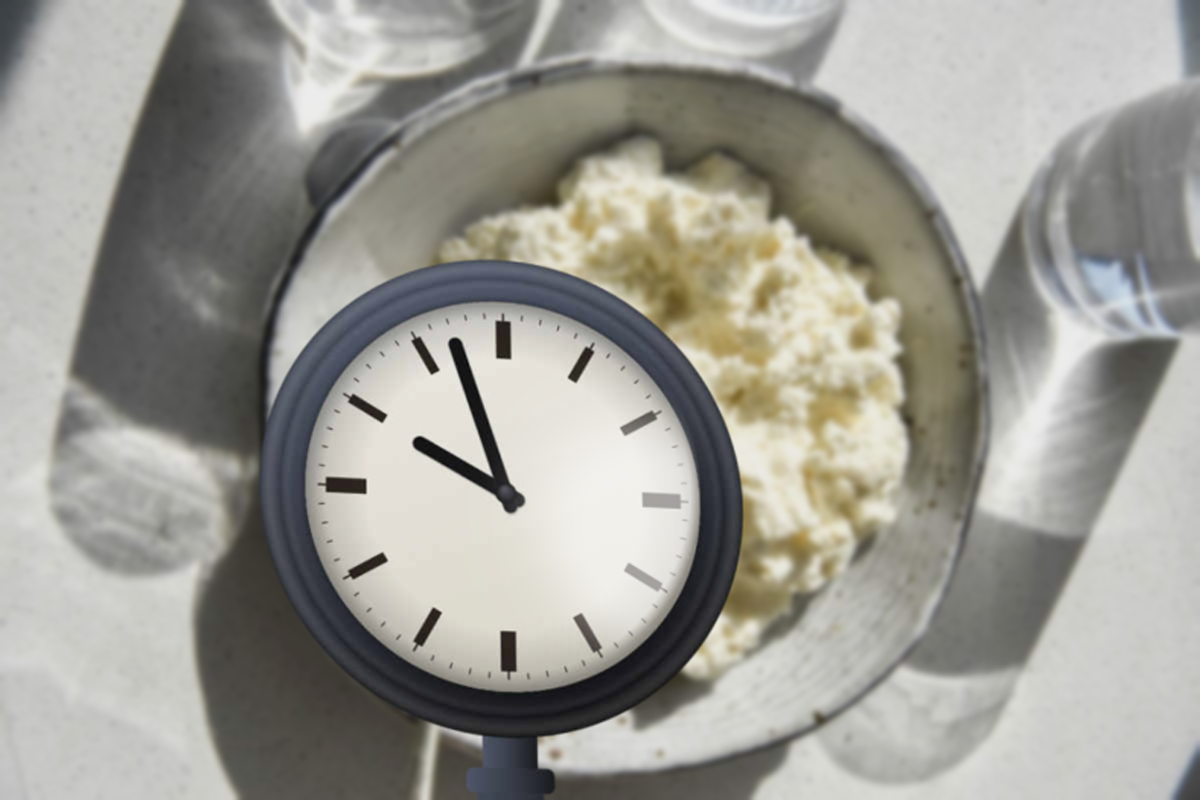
{"hour": 9, "minute": 57}
